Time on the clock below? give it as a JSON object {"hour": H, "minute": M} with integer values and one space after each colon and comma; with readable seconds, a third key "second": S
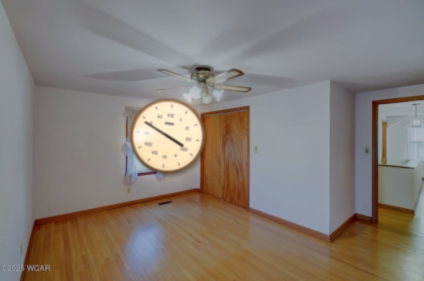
{"hour": 3, "minute": 49}
